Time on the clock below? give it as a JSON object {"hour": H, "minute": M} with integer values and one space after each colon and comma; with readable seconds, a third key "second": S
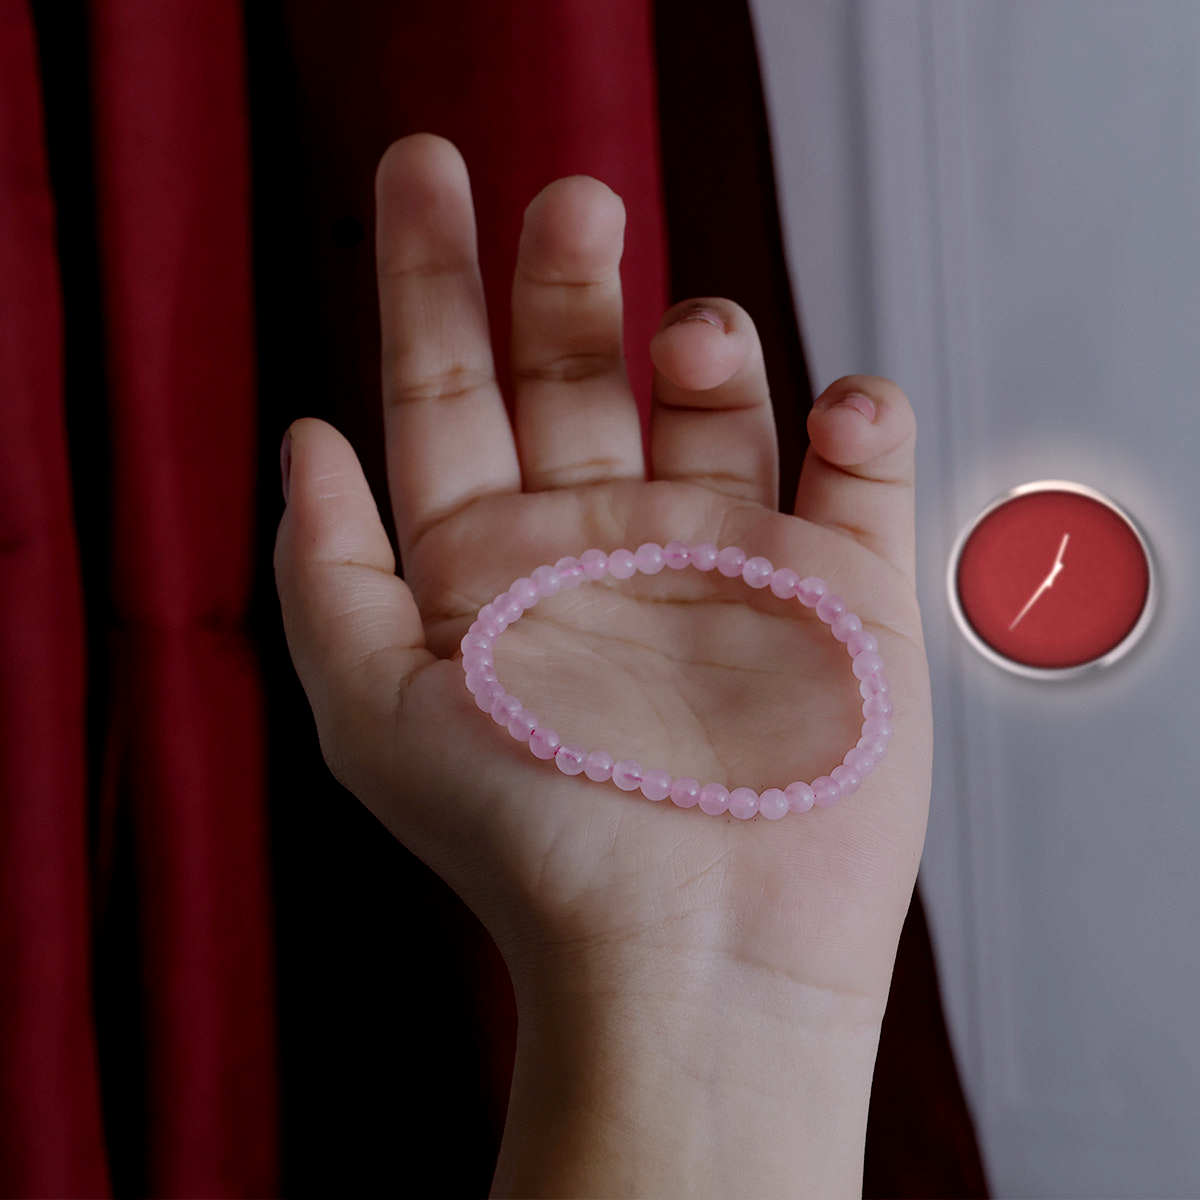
{"hour": 12, "minute": 36}
